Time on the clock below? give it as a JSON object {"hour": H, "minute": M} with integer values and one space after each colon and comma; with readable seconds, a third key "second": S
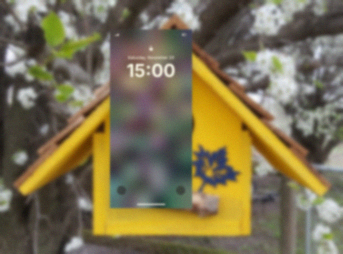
{"hour": 15, "minute": 0}
